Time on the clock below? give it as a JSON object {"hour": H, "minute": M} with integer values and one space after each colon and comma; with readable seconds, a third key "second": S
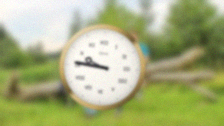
{"hour": 9, "minute": 46}
